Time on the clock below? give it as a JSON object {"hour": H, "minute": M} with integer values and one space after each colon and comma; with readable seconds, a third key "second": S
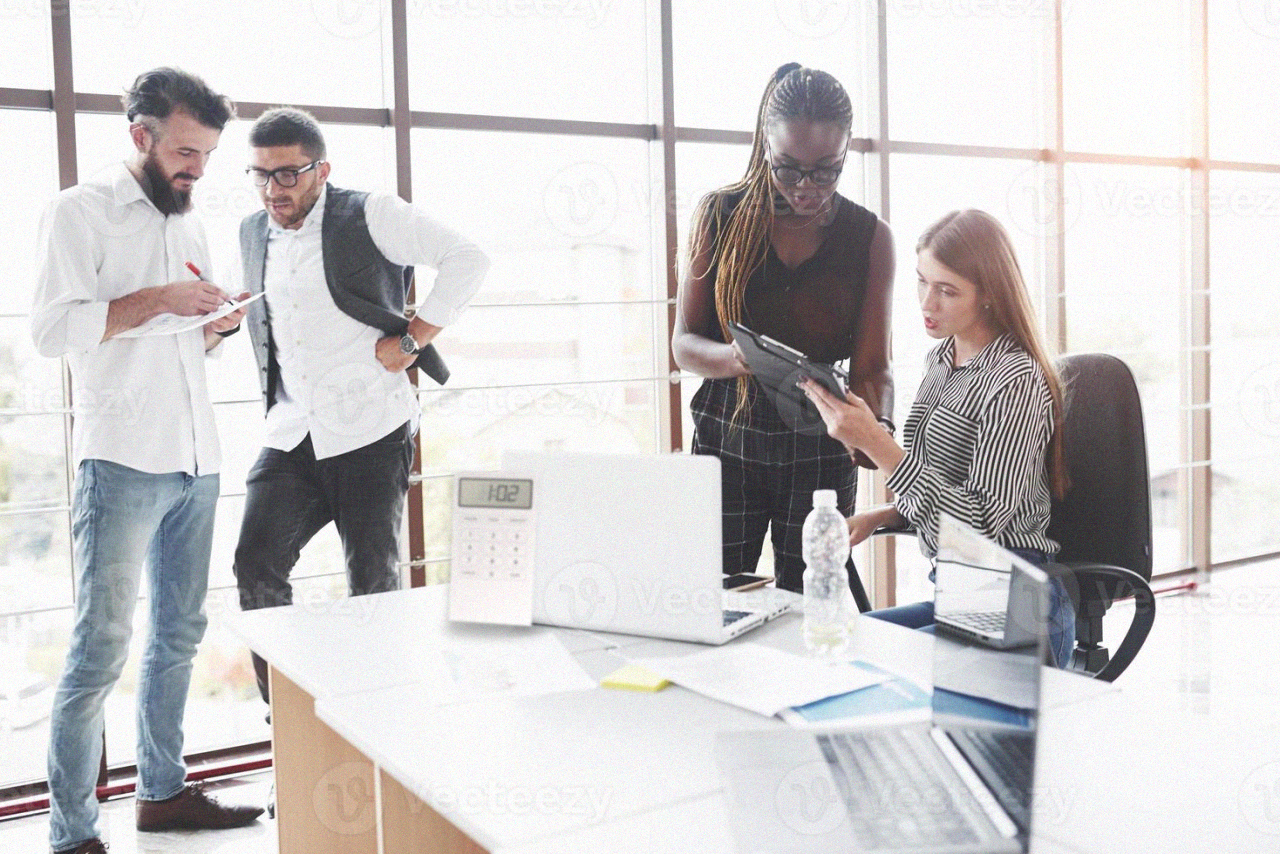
{"hour": 1, "minute": 2}
